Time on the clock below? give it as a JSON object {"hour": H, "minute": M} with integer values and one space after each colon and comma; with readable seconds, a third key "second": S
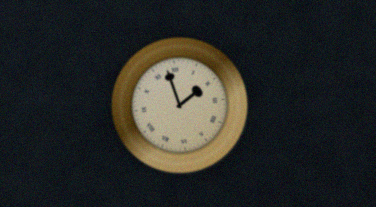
{"hour": 1, "minute": 58}
